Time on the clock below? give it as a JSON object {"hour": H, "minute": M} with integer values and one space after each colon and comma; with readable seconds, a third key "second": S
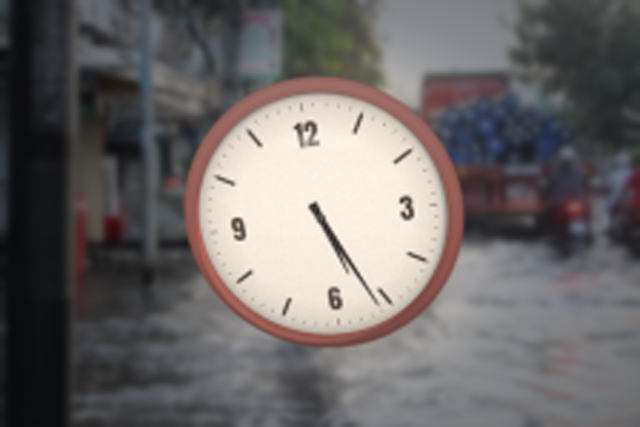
{"hour": 5, "minute": 26}
